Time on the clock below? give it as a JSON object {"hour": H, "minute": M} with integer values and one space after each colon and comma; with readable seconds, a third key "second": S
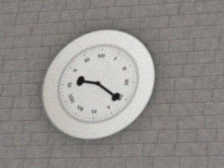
{"hour": 9, "minute": 21}
